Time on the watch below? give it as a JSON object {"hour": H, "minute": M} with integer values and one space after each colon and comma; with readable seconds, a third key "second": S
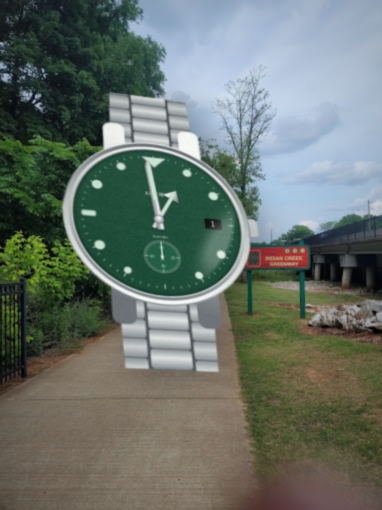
{"hour": 12, "minute": 59}
